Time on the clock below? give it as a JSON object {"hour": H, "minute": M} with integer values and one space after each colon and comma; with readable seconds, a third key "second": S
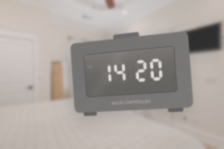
{"hour": 14, "minute": 20}
